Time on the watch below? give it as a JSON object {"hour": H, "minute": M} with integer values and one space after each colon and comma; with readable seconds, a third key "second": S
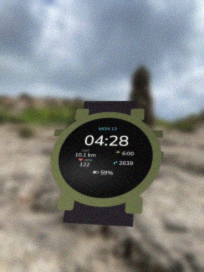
{"hour": 4, "minute": 28}
